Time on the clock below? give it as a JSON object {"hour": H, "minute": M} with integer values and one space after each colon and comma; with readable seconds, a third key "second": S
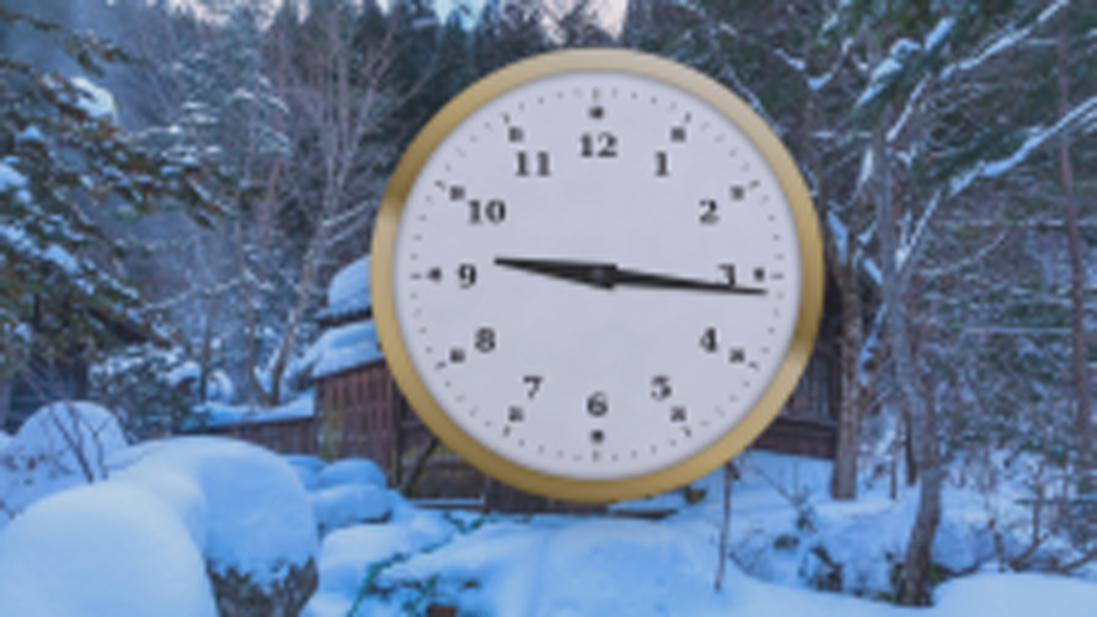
{"hour": 9, "minute": 16}
